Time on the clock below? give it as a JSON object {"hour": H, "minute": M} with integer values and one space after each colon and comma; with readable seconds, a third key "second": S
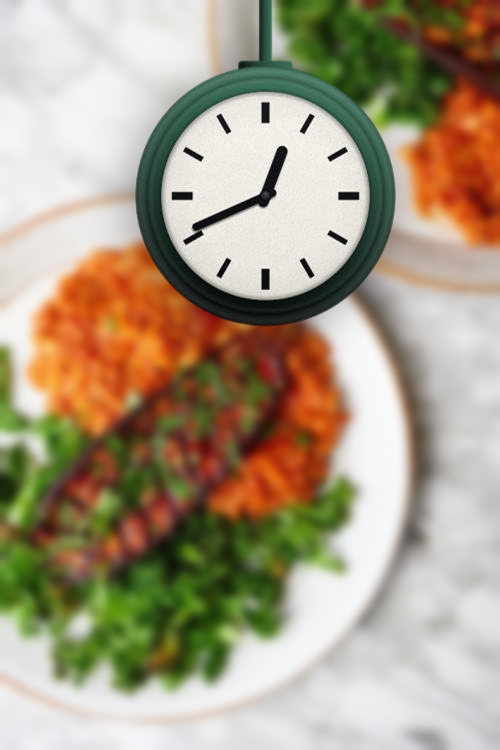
{"hour": 12, "minute": 41}
